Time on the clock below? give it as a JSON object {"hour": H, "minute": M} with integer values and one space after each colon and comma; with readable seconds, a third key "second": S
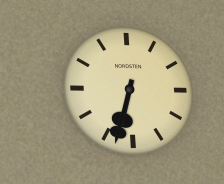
{"hour": 6, "minute": 33}
